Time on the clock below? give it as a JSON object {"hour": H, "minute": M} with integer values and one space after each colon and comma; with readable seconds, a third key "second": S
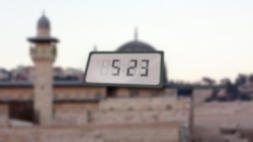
{"hour": 5, "minute": 23}
